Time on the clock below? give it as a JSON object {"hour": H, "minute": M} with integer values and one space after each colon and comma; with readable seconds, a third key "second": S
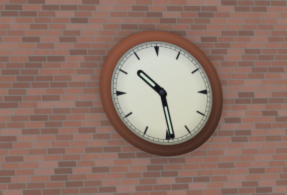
{"hour": 10, "minute": 29}
